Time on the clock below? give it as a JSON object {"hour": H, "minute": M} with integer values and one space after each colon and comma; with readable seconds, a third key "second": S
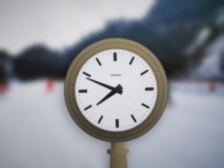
{"hour": 7, "minute": 49}
